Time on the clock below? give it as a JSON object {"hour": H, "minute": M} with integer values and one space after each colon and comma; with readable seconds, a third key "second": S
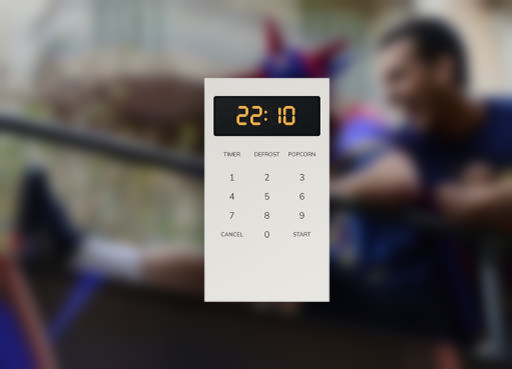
{"hour": 22, "minute": 10}
